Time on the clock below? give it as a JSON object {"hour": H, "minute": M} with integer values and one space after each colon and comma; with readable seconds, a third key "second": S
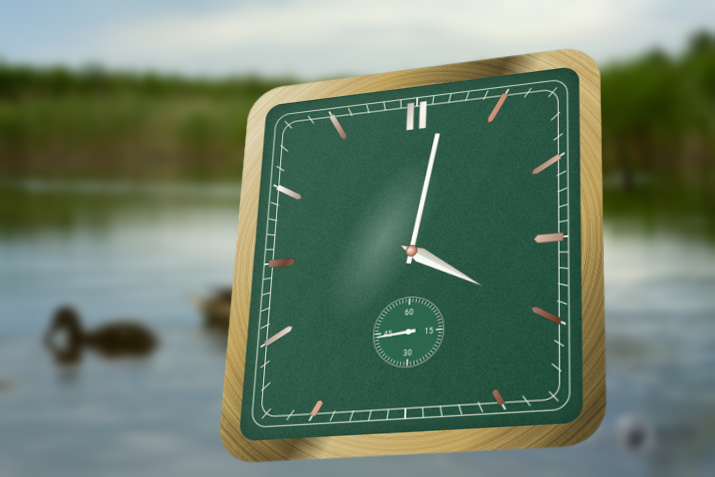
{"hour": 4, "minute": 1, "second": 44}
